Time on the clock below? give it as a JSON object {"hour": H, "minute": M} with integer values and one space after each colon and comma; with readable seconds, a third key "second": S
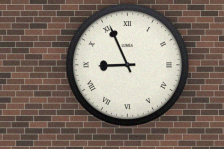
{"hour": 8, "minute": 56}
